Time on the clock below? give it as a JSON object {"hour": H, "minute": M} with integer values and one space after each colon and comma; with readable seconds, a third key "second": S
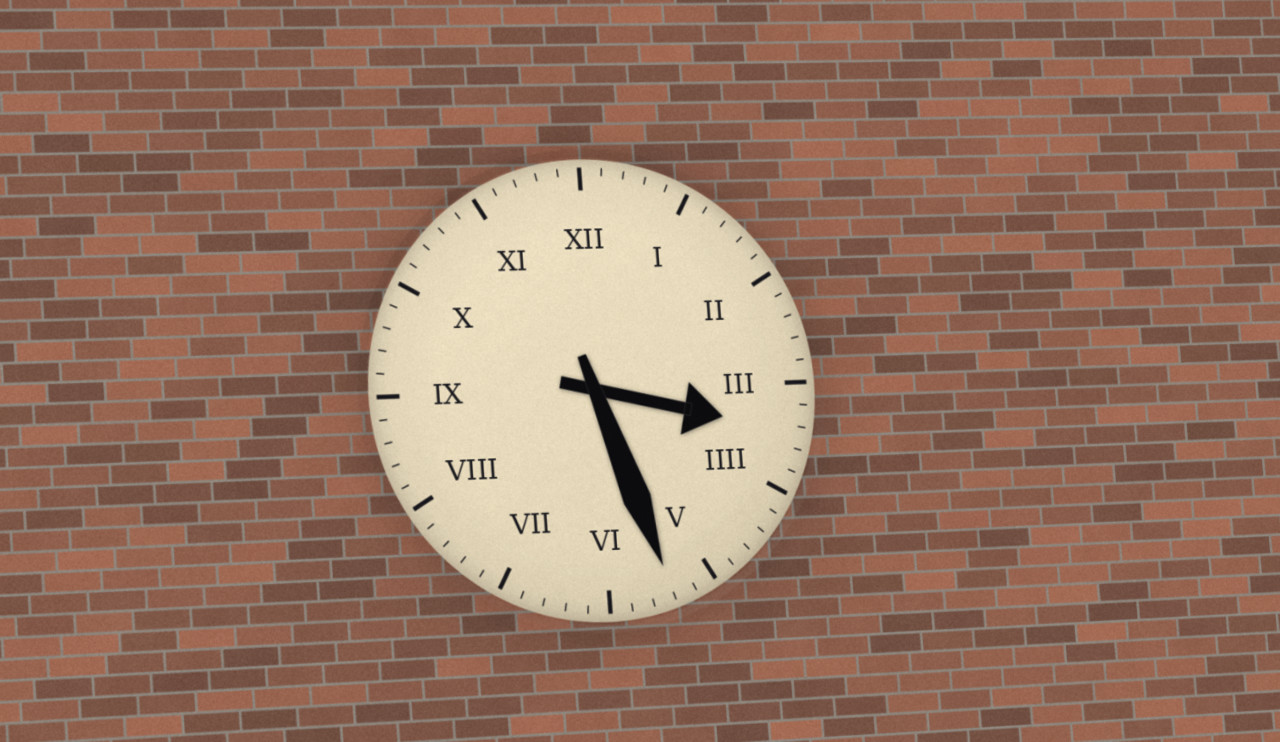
{"hour": 3, "minute": 27}
